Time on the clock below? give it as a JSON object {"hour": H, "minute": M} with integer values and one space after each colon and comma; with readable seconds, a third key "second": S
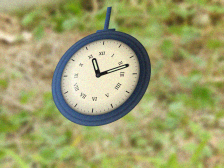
{"hour": 11, "minute": 12}
